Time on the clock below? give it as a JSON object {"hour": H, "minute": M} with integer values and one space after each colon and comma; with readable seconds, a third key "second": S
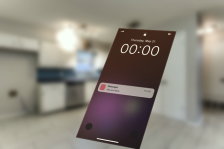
{"hour": 0, "minute": 0}
